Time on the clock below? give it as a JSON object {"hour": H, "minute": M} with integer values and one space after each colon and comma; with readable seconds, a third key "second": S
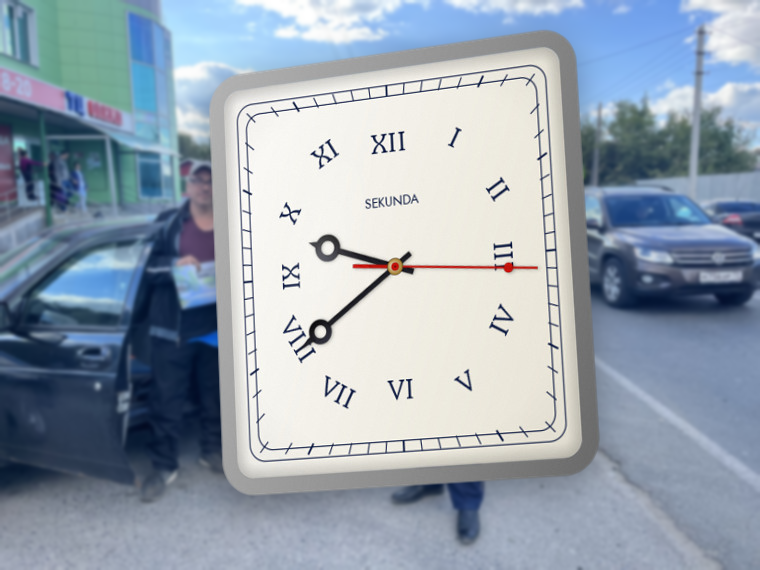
{"hour": 9, "minute": 39, "second": 16}
